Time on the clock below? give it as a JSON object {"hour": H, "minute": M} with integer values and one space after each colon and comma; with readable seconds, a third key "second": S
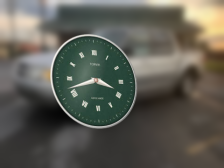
{"hour": 3, "minute": 42}
